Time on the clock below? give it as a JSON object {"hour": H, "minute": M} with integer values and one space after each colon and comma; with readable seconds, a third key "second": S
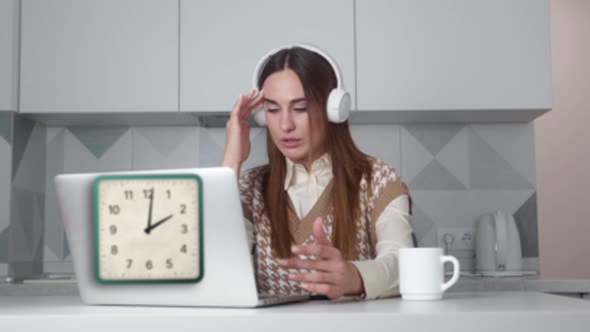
{"hour": 2, "minute": 1}
